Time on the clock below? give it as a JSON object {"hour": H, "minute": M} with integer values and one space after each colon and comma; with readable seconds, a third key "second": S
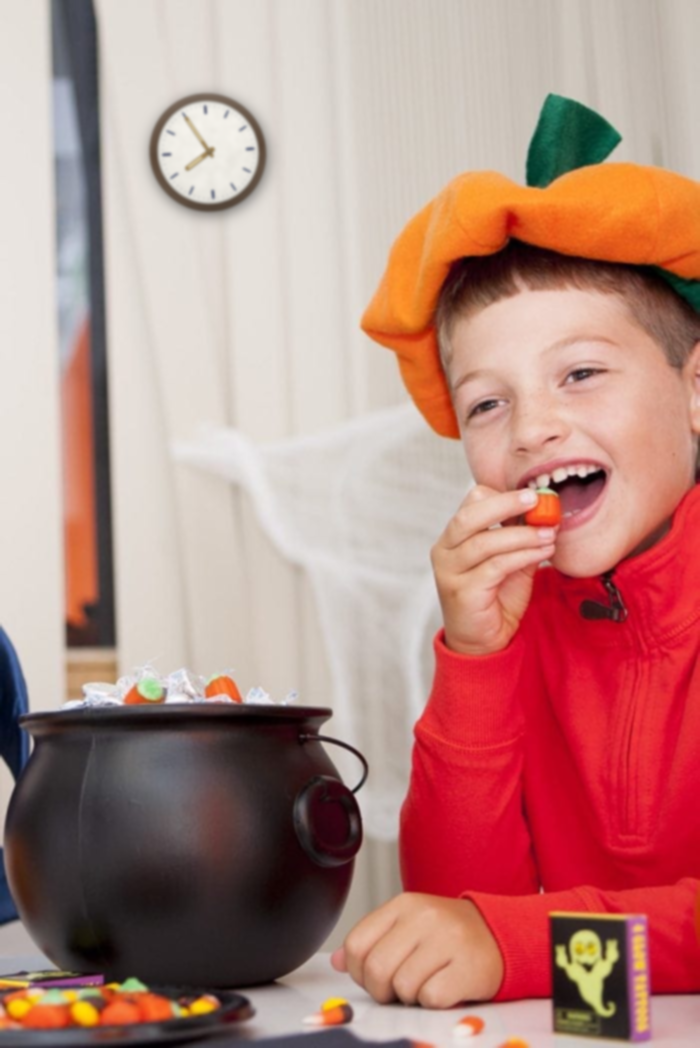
{"hour": 7, "minute": 55}
